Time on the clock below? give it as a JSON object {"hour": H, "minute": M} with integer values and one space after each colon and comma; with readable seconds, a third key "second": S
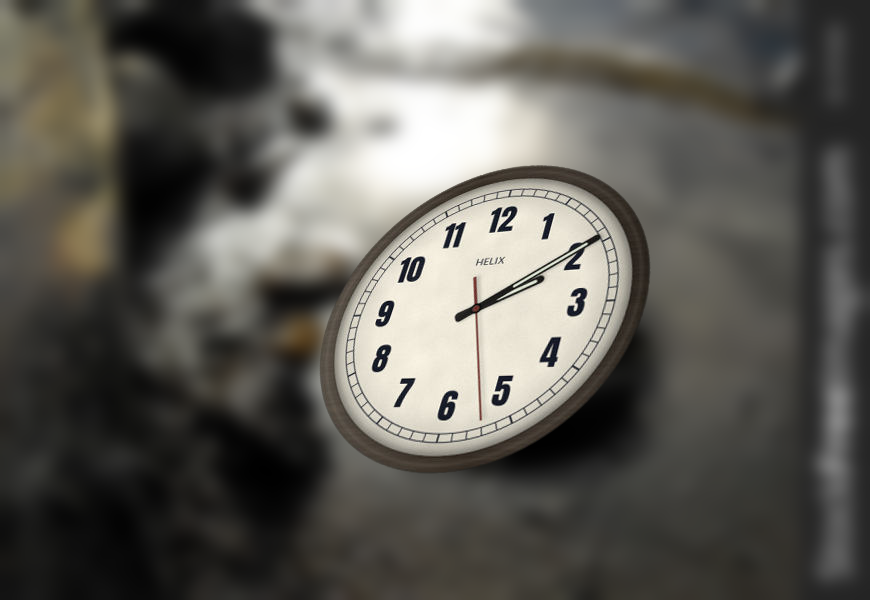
{"hour": 2, "minute": 9, "second": 27}
